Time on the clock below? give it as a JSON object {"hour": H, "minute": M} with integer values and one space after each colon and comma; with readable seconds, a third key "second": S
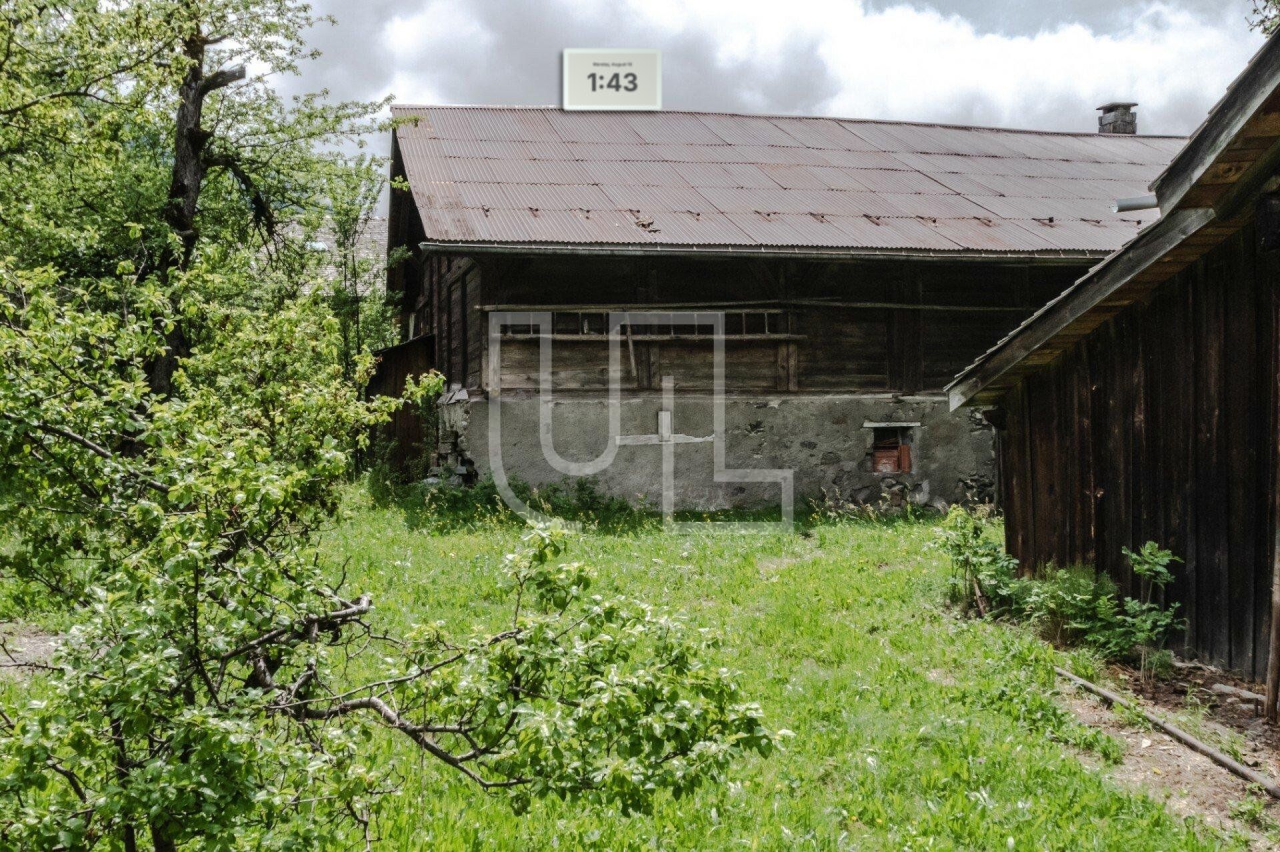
{"hour": 1, "minute": 43}
